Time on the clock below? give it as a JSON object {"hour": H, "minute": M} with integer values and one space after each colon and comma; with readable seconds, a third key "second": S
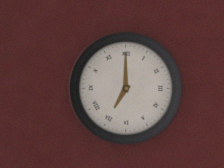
{"hour": 7, "minute": 0}
